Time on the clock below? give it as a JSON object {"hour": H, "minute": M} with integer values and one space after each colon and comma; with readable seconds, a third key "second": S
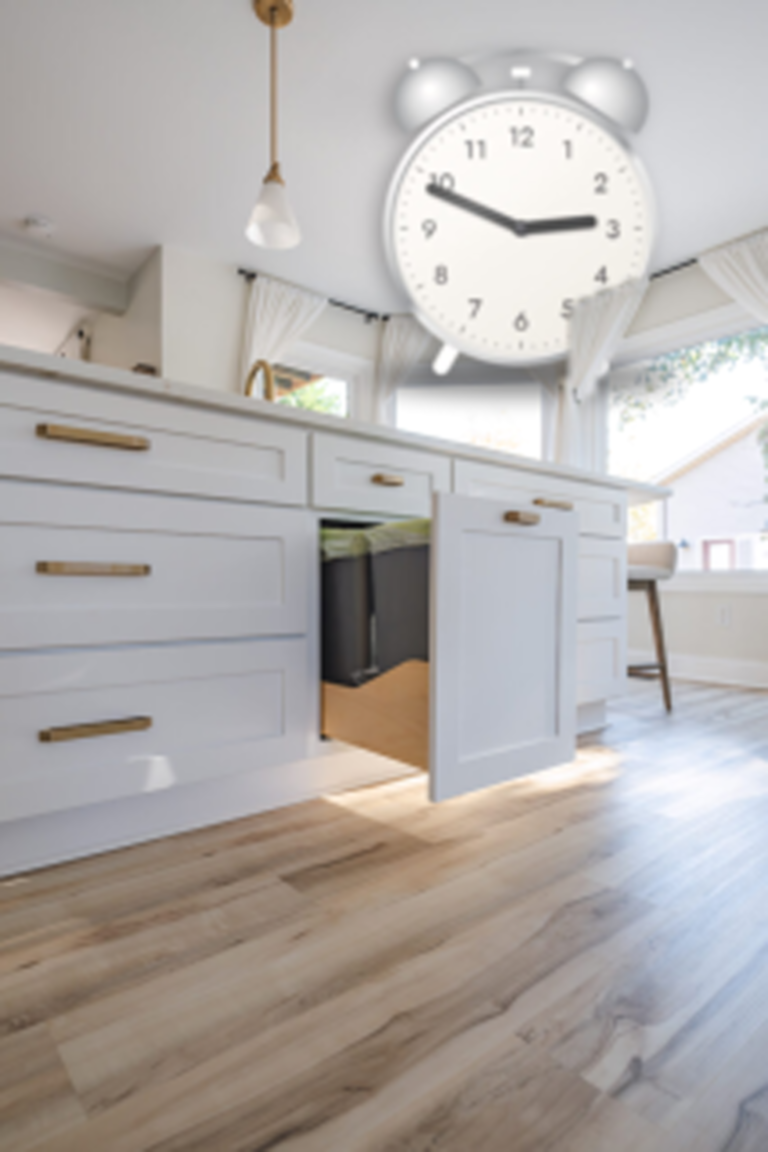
{"hour": 2, "minute": 49}
